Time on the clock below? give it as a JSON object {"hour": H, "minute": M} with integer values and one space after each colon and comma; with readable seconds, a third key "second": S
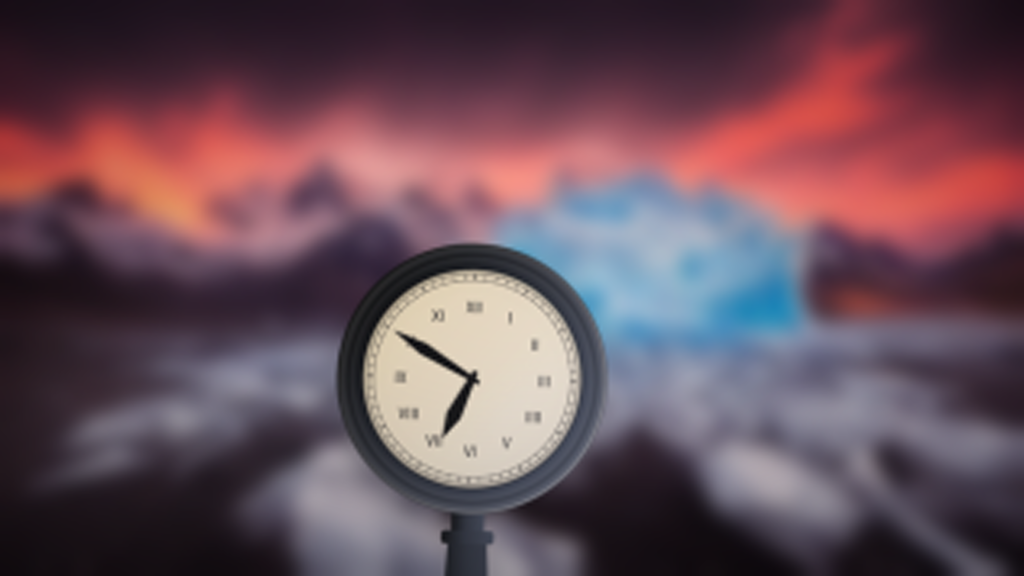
{"hour": 6, "minute": 50}
